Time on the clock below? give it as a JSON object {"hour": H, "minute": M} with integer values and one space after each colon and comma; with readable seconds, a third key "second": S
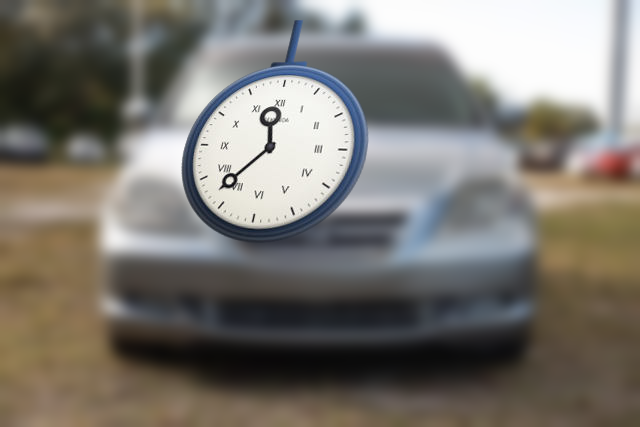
{"hour": 11, "minute": 37}
